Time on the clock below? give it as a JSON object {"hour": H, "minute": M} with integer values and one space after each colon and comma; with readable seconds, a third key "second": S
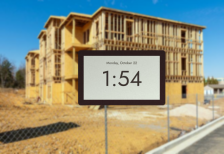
{"hour": 1, "minute": 54}
